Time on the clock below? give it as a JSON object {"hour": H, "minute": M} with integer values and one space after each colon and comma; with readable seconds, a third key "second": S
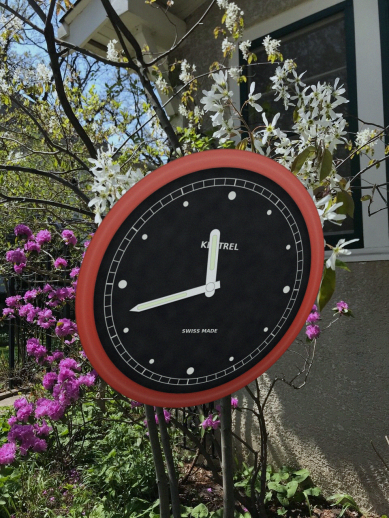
{"hour": 11, "minute": 42}
